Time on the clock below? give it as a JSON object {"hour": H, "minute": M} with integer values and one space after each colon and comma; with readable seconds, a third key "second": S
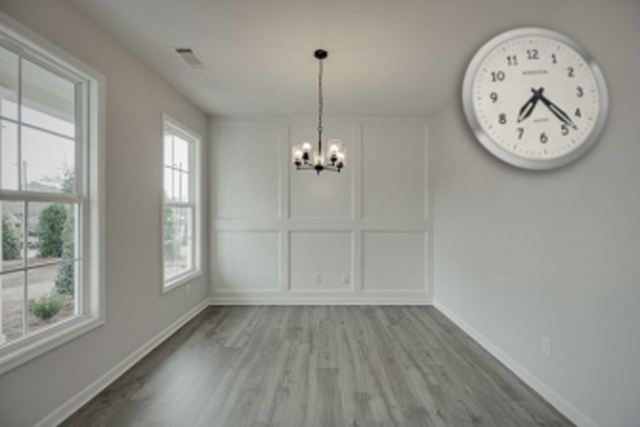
{"hour": 7, "minute": 23}
